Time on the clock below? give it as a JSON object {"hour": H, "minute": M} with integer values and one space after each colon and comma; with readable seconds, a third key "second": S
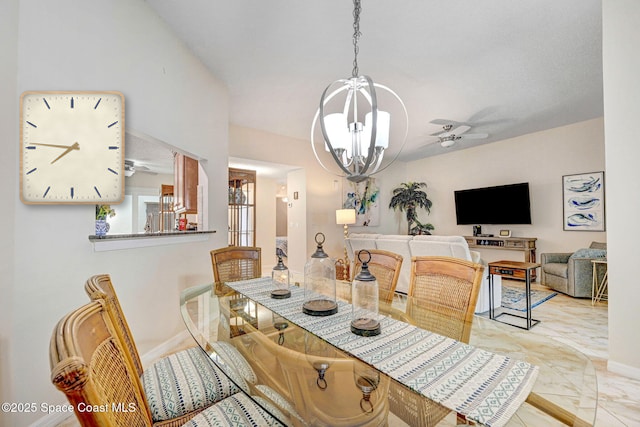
{"hour": 7, "minute": 46}
